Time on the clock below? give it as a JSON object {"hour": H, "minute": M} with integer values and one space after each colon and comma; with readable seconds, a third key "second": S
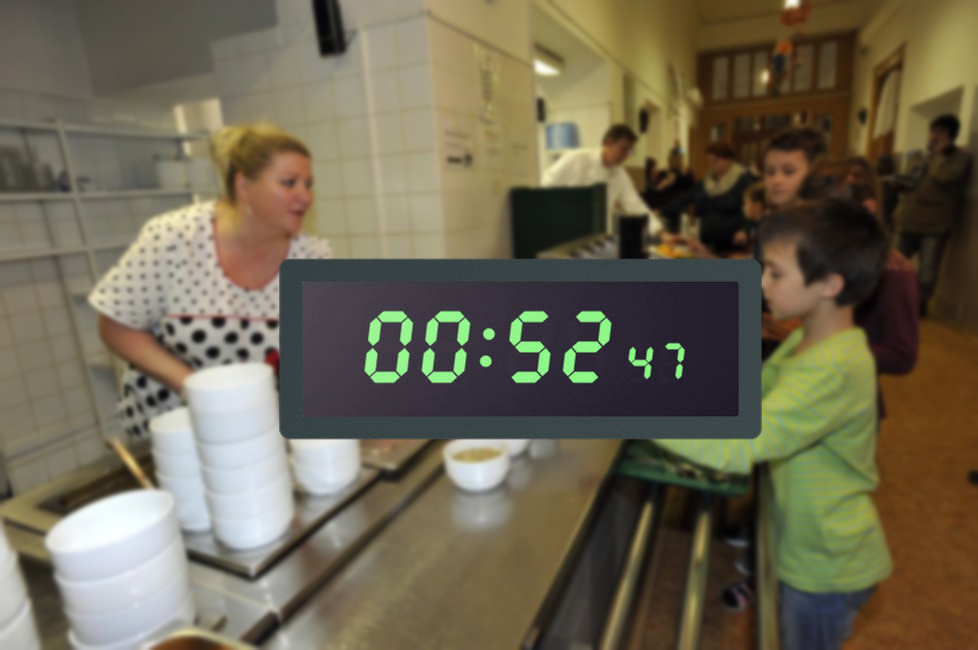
{"hour": 0, "minute": 52, "second": 47}
